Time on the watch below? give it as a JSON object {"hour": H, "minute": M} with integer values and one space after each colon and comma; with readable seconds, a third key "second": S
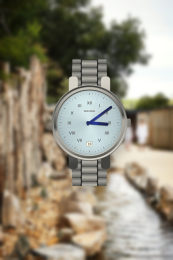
{"hour": 3, "minute": 9}
